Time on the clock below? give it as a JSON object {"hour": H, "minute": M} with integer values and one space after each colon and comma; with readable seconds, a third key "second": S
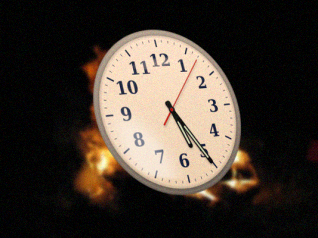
{"hour": 5, "minute": 25, "second": 7}
